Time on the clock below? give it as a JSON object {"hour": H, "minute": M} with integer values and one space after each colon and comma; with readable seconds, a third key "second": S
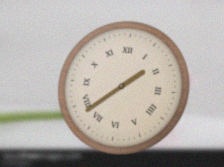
{"hour": 1, "minute": 38}
